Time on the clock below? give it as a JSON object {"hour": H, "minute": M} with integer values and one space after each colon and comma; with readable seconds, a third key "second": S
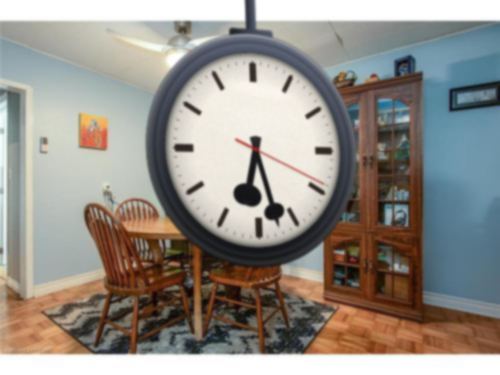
{"hour": 6, "minute": 27, "second": 19}
